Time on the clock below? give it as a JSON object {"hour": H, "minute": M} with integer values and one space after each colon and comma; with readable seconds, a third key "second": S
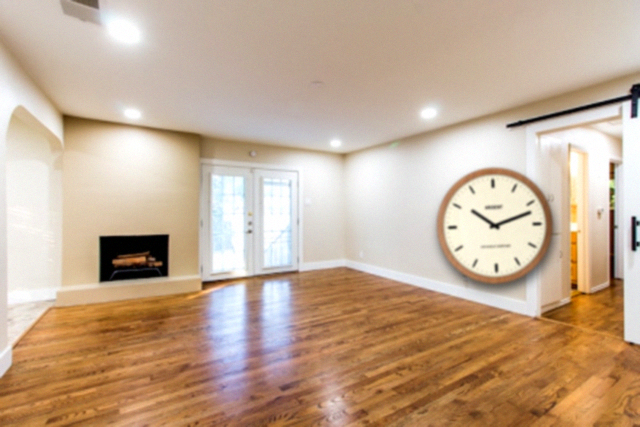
{"hour": 10, "minute": 12}
